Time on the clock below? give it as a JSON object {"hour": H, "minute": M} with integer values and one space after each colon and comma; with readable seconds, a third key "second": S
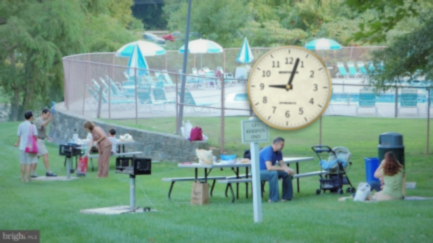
{"hour": 9, "minute": 3}
